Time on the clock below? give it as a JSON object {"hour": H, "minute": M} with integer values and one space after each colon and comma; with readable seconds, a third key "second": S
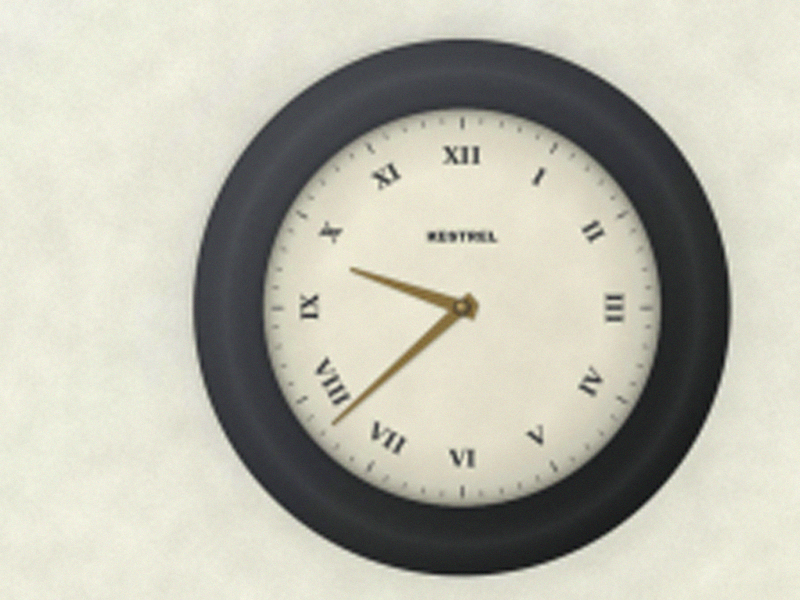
{"hour": 9, "minute": 38}
